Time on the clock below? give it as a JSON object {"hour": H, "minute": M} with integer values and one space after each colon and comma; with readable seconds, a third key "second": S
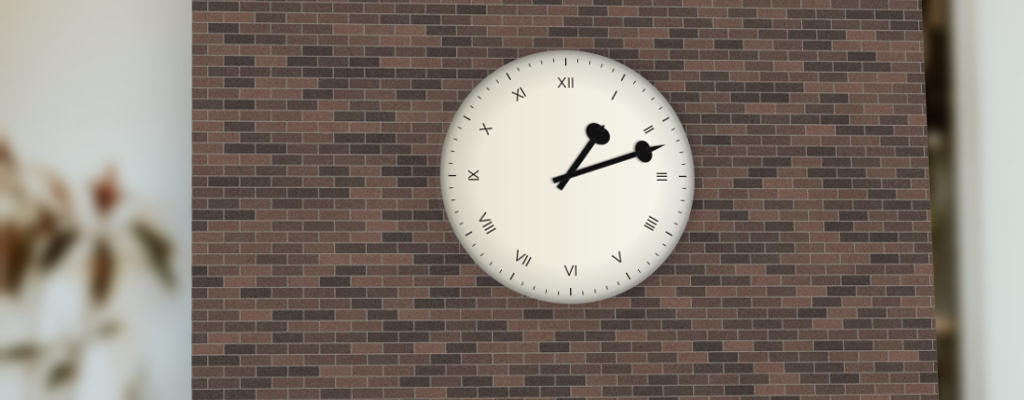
{"hour": 1, "minute": 12}
